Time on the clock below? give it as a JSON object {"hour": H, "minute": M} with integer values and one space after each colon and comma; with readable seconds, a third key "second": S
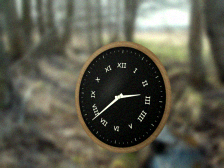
{"hour": 2, "minute": 38}
